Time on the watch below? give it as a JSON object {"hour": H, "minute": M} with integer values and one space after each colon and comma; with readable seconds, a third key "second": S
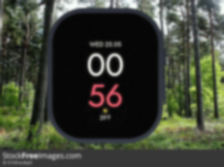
{"hour": 0, "minute": 56}
